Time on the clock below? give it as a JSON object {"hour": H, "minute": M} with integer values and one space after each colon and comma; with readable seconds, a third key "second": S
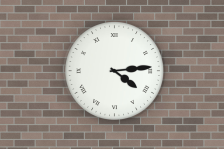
{"hour": 4, "minute": 14}
